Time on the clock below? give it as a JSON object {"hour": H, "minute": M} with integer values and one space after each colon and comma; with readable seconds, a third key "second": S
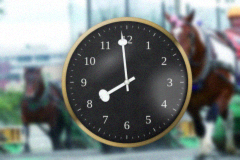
{"hour": 7, "minute": 59}
